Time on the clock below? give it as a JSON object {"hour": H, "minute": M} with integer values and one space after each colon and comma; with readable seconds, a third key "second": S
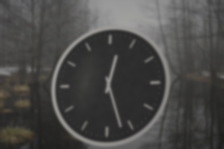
{"hour": 12, "minute": 27}
